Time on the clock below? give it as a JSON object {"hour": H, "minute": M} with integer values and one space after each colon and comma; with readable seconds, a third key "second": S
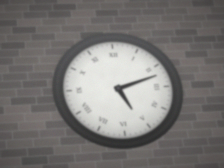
{"hour": 5, "minute": 12}
